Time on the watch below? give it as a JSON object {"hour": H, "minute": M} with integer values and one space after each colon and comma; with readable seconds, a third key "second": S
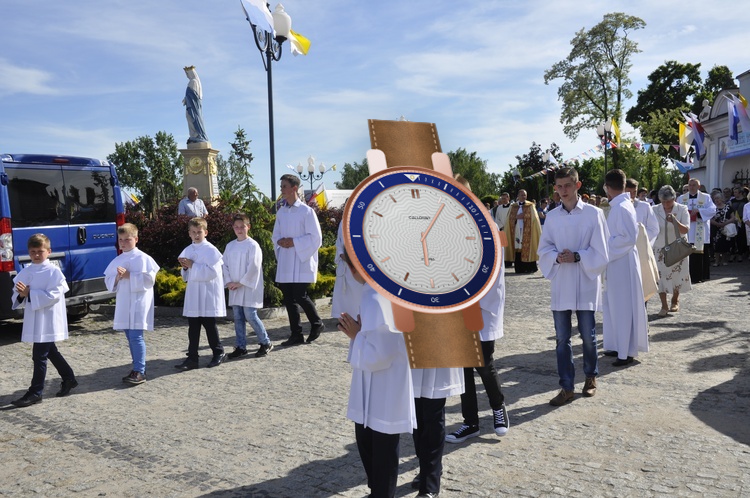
{"hour": 6, "minute": 6}
